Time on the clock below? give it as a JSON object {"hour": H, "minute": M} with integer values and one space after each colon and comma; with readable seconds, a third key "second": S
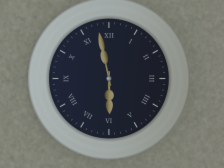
{"hour": 5, "minute": 58}
